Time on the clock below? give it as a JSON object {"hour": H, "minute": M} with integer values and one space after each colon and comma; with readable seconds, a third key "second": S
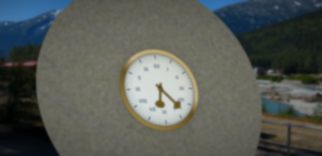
{"hour": 6, "minute": 23}
